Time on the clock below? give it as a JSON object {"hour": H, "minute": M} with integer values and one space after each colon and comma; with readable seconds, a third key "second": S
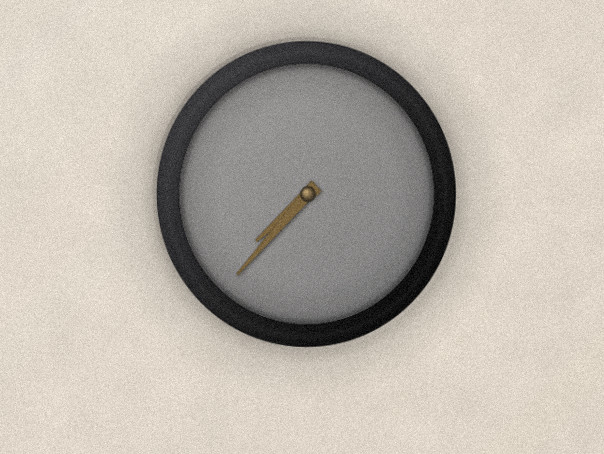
{"hour": 7, "minute": 37}
